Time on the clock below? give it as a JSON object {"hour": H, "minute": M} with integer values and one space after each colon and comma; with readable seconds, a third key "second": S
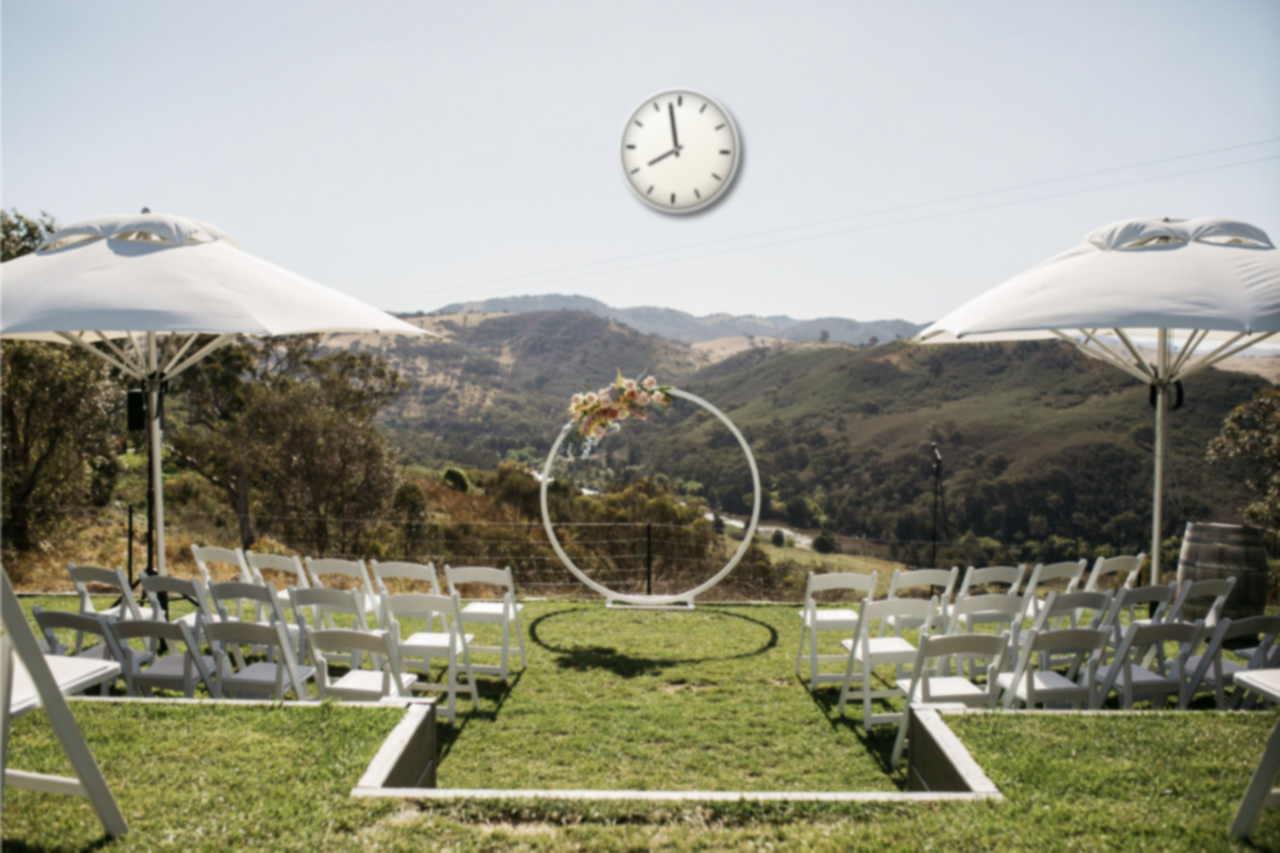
{"hour": 7, "minute": 58}
